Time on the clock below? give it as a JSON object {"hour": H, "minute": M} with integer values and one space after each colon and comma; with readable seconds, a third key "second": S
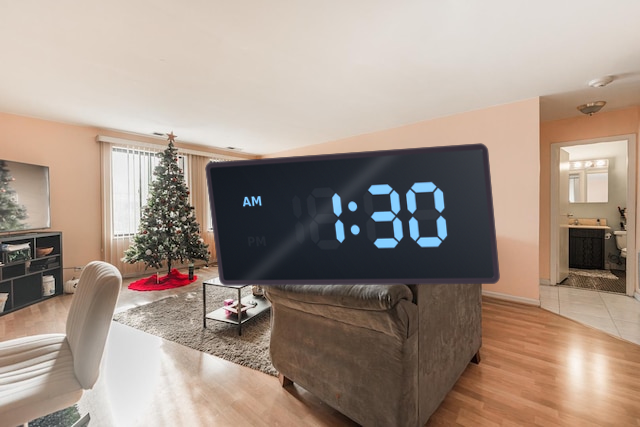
{"hour": 1, "minute": 30}
